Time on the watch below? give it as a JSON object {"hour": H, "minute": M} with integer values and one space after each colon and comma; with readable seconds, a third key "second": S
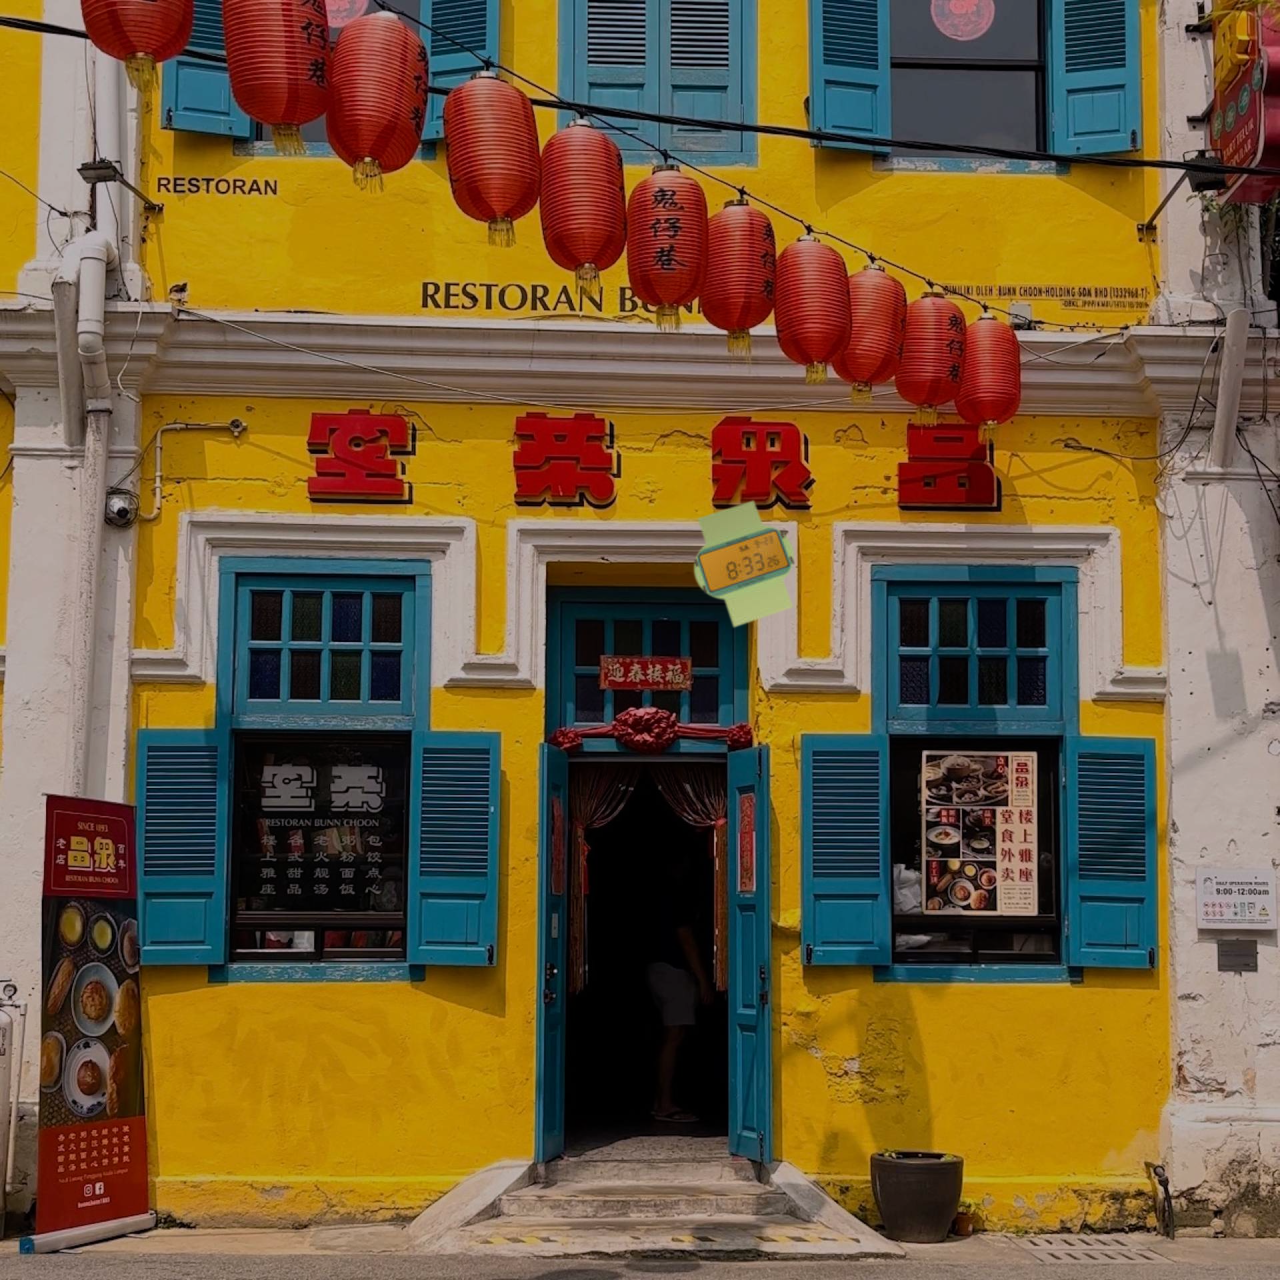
{"hour": 8, "minute": 33}
